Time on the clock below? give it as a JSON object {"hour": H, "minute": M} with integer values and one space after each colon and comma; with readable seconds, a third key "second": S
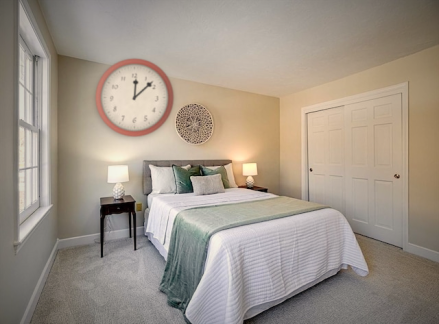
{"hour": 12, "minute": 8}
